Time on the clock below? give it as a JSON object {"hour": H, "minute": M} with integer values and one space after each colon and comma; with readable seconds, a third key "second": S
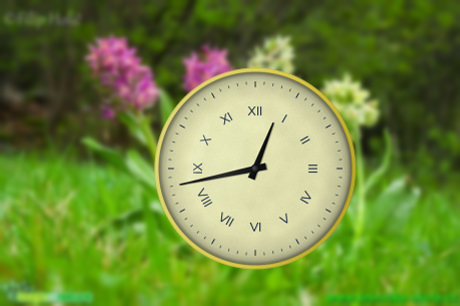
{"hour": 12, "minute": 43}
